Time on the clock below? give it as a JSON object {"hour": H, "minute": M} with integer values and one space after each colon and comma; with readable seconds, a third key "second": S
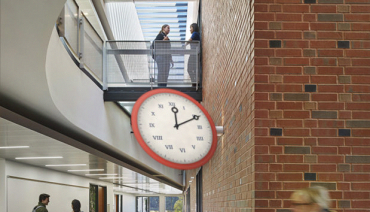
{"hour": 12, "minute": 11}
